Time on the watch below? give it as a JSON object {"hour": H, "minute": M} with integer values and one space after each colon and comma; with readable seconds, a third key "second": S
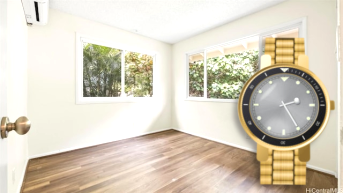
{"hour": 2, "minute": 25}
